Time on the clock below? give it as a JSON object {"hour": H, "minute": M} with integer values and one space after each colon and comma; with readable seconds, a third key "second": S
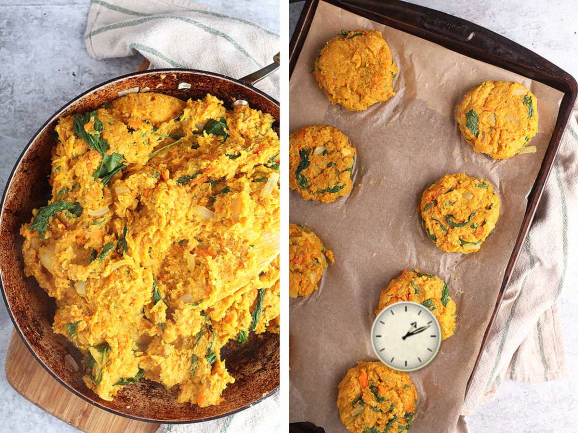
{"hour": 1, "minute": 11}
